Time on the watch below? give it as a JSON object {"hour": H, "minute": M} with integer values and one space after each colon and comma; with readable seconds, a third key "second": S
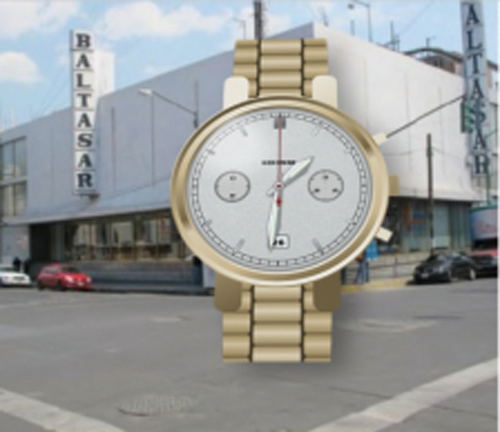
{"hour": 1, "minute": 31}
